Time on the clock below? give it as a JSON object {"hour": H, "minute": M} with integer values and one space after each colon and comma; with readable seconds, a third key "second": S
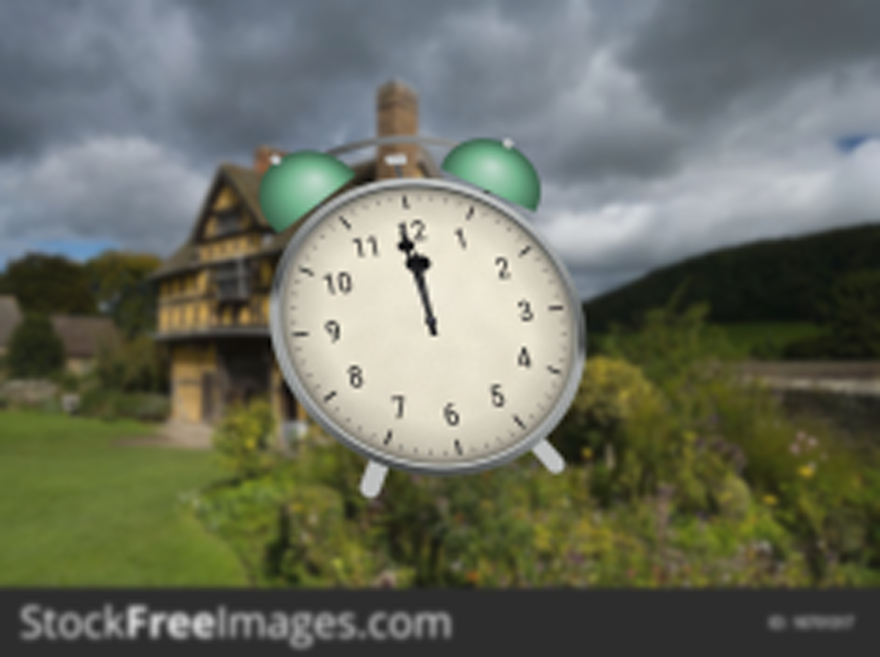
{"hour": 11, "minute": 59}
